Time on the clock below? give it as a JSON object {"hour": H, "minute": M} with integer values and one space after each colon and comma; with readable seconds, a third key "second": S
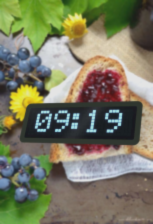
{"hour": 9, "minute": 19}
